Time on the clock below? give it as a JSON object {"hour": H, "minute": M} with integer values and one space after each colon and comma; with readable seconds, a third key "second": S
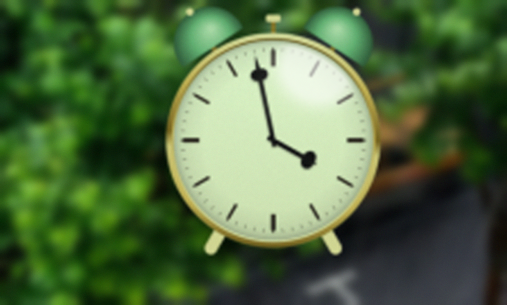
{"hour": 3, "minute": 58}
